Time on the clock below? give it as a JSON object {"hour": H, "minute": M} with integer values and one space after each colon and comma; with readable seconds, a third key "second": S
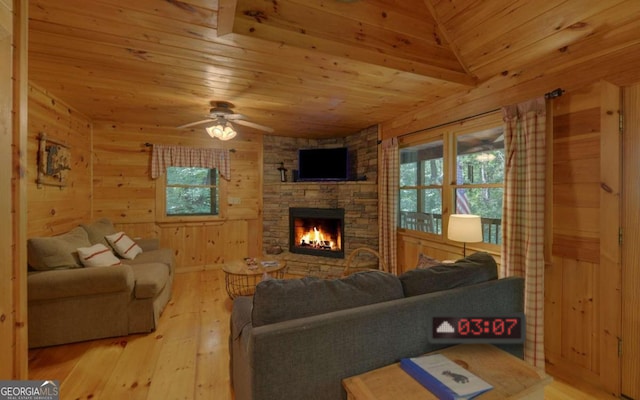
{"hour": 3, "minute": 7}
